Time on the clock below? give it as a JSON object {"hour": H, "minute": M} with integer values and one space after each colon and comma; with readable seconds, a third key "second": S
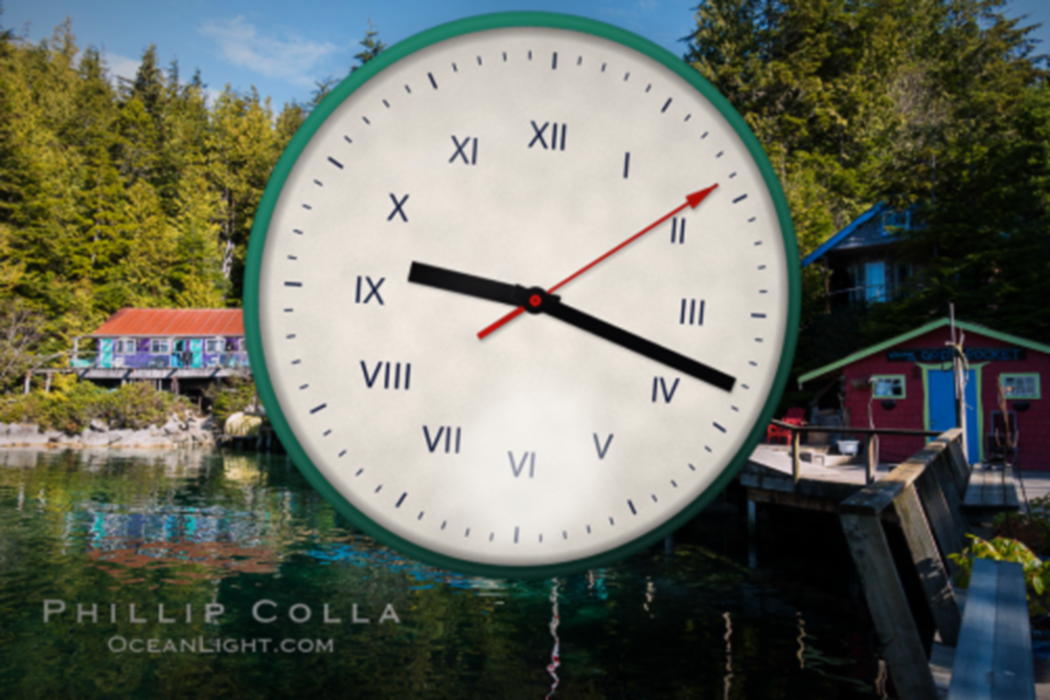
{"hour": 9, "minute": 18, "second": 9}
